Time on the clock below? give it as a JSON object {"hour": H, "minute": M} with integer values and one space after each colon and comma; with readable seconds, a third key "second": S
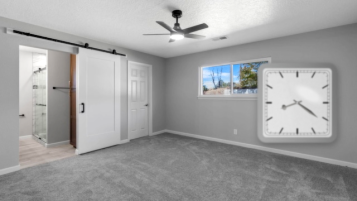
{"hour": 8, "minute": 21}
